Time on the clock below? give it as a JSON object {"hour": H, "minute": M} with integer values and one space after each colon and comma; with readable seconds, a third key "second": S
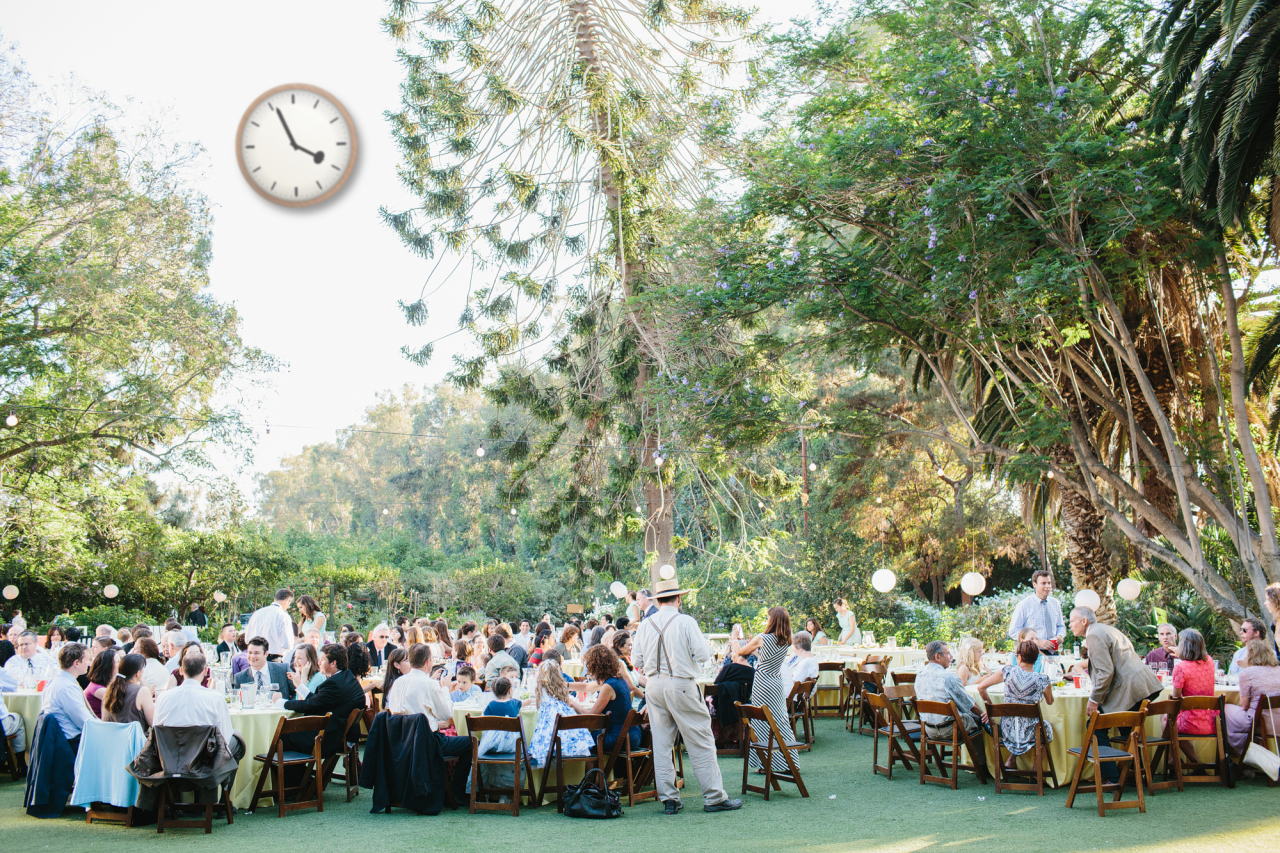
{"hour": 3, "minute": 56}
